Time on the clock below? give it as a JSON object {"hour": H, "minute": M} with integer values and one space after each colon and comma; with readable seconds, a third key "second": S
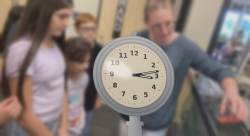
{"hour": 3, "minute": 13}
